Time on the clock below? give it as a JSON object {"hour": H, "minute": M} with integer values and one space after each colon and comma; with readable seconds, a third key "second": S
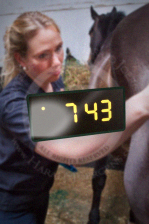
{"hour": 7, "minute": 43}
